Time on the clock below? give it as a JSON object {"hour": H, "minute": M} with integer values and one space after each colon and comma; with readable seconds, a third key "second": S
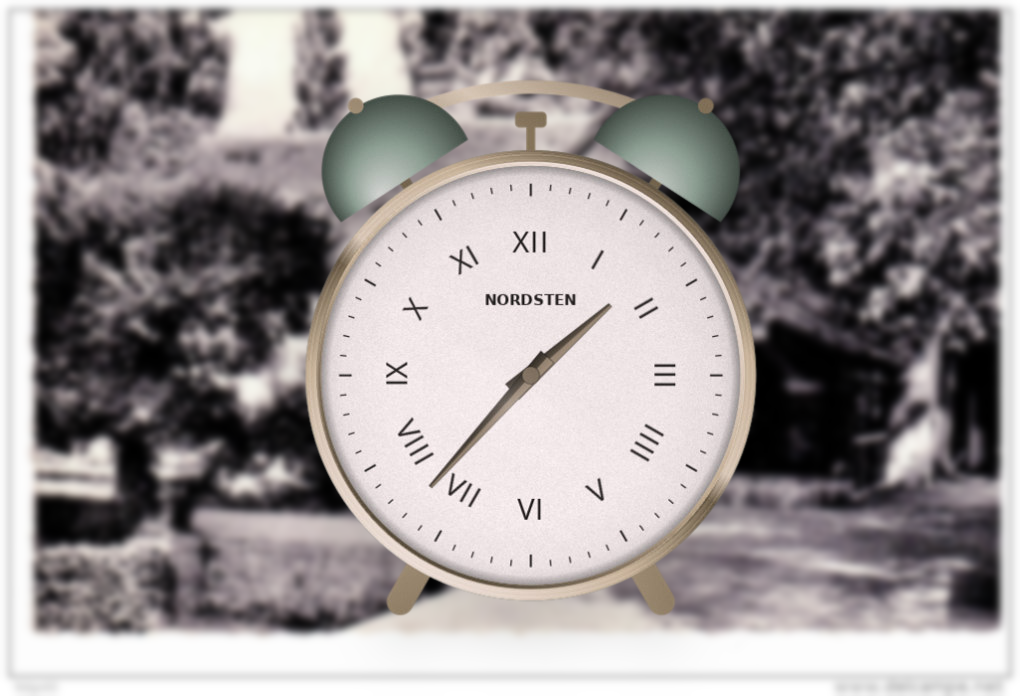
{"hour": 1, "minute": 37}
